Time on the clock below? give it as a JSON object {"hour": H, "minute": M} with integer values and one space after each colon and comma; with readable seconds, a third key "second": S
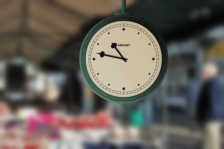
{"hour": 10, "minute": 47}
